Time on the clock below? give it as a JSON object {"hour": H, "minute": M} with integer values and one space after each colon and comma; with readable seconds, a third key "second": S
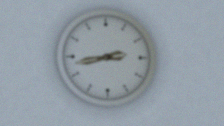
{"hour": 2, "minute": 43}
